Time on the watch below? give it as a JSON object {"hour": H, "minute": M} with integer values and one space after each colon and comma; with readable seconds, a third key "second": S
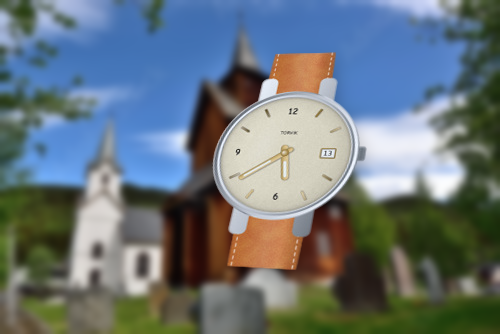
{"hour": 5, "minute": 39}
